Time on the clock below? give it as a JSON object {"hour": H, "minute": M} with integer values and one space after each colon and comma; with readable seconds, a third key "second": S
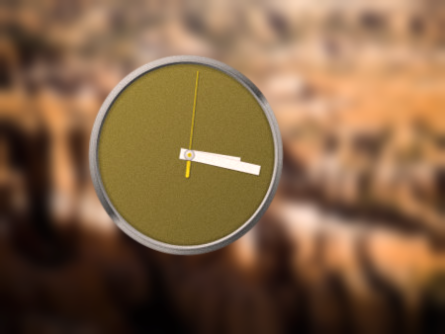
{"hour": 3, "minute": 17, "second": 1}
